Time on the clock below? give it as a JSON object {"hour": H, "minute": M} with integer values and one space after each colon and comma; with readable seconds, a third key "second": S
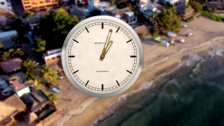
{"hour": 1, "minute": 3}
